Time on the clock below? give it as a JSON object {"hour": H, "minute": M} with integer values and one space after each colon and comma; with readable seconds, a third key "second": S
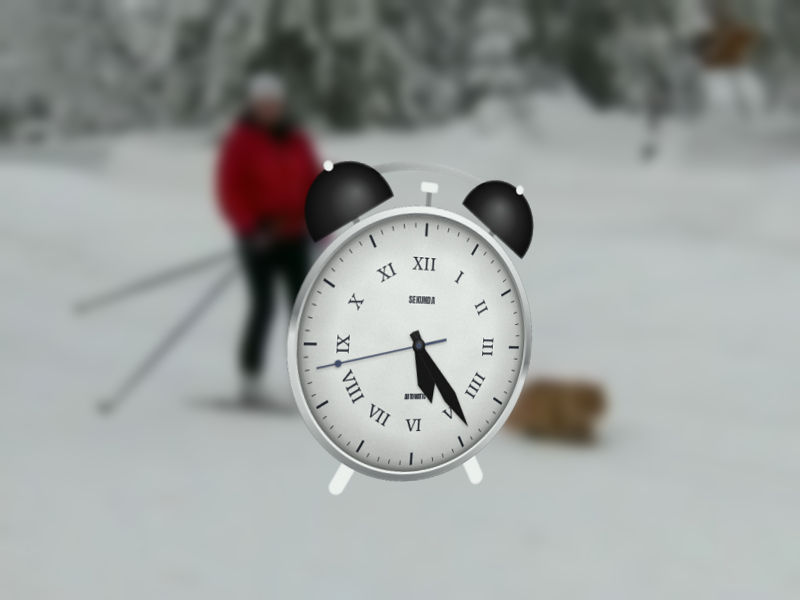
{"hour": 5, "minute": 23, "second": 43}
